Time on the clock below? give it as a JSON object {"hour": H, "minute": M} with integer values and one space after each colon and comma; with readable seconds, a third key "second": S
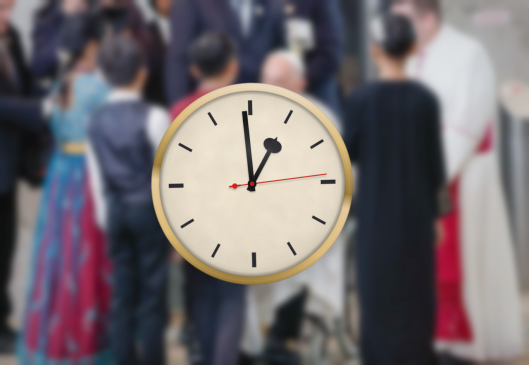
{"hour": 12, "minute": 59, "second": 14}
